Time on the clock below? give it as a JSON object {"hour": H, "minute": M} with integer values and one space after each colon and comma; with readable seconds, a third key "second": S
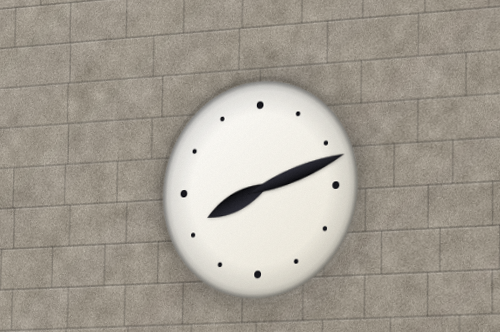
{"hour": 8, "minute": 12}
